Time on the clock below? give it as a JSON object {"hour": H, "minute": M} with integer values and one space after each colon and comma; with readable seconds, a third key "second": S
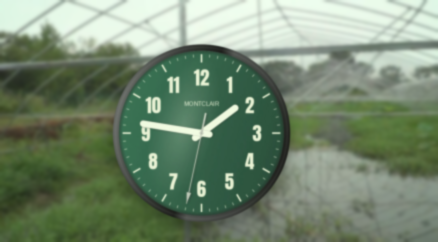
{"hour": 1, "minute": 46, "second": 32}
